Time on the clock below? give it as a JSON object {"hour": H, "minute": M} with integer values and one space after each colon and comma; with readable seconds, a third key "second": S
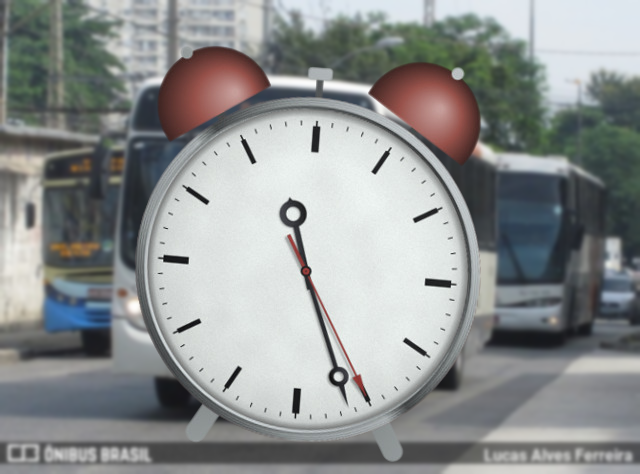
{"hour": 11, "minute": 26, "second": 25}
